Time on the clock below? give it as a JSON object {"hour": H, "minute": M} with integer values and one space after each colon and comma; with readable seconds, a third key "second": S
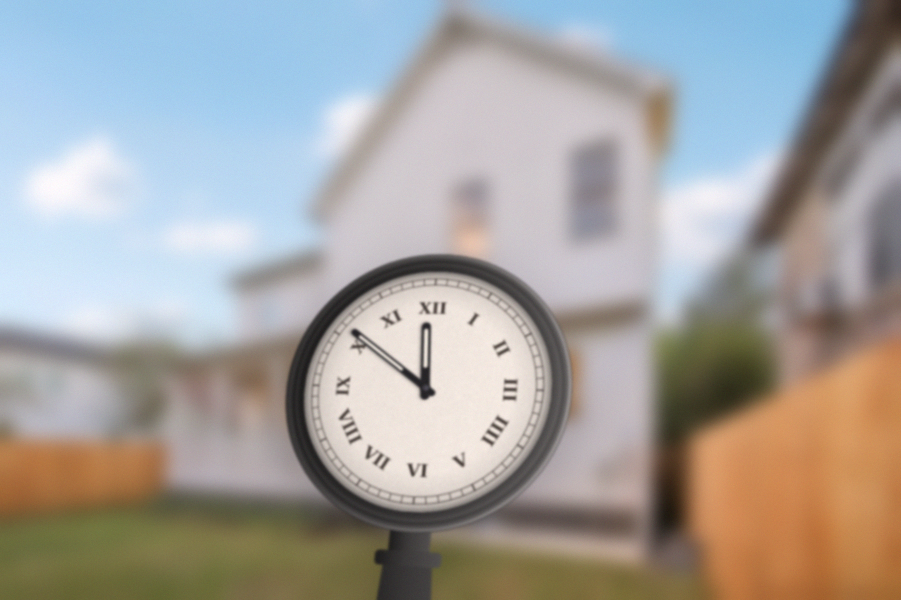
{"hour": 11, "minute": 51}
